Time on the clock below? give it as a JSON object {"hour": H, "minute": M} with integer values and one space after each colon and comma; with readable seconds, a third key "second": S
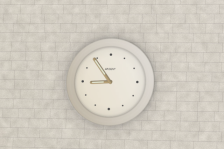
{"hour": 8, "minute": 54}
